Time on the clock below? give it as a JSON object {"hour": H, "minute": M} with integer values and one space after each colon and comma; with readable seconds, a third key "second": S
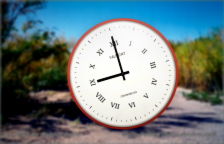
{"hour": 9, "minute": 0}
